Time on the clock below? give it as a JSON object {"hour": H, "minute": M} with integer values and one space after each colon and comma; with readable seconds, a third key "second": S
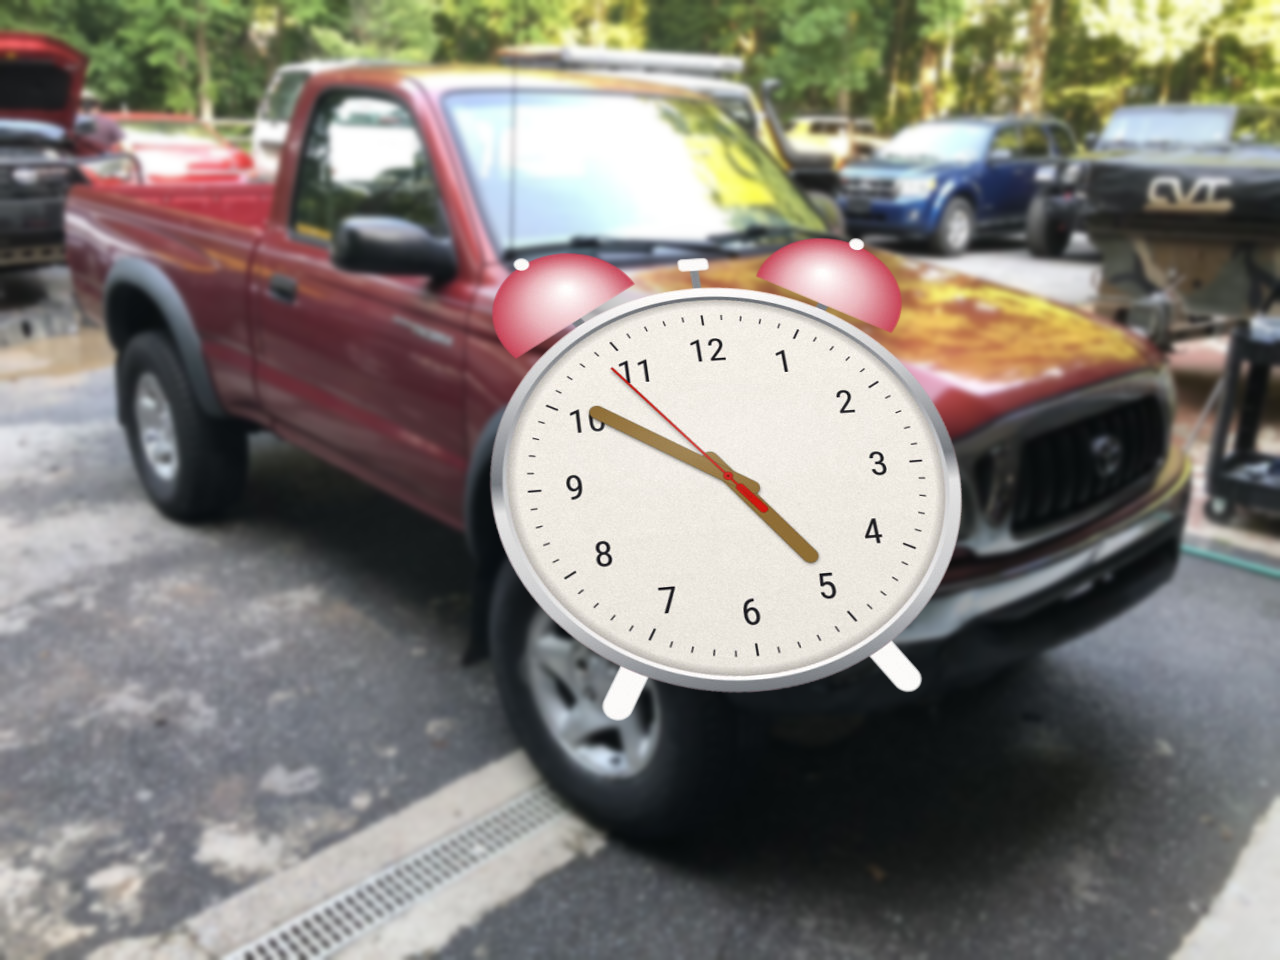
{"hour": 4, "minute": 50, "second": 54}
